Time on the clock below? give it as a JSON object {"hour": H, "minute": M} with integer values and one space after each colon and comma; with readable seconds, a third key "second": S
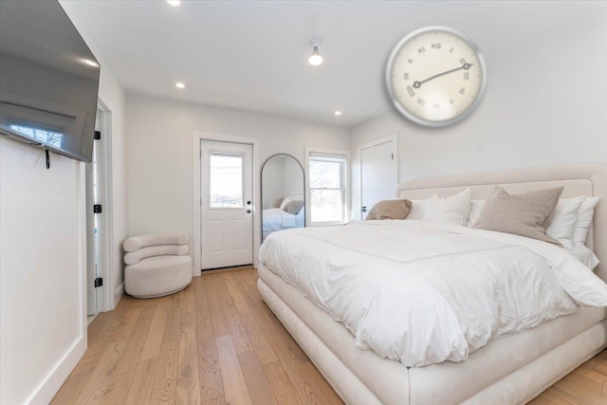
{"hour": 8, "minute": 12}
